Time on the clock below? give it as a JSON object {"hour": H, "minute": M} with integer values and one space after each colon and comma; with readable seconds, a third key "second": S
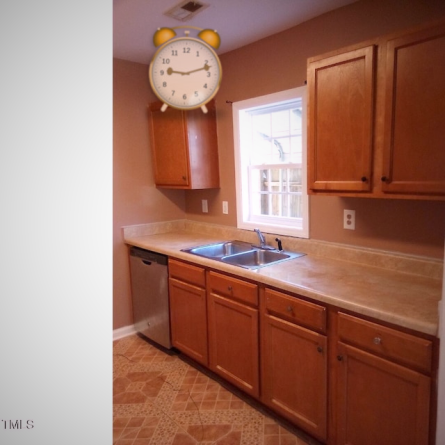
{"hour": 9, "minute": 12}
